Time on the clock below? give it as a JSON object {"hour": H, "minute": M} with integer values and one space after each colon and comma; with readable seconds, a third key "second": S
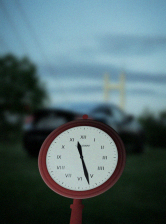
{"hour": 11, "minute": 27}
